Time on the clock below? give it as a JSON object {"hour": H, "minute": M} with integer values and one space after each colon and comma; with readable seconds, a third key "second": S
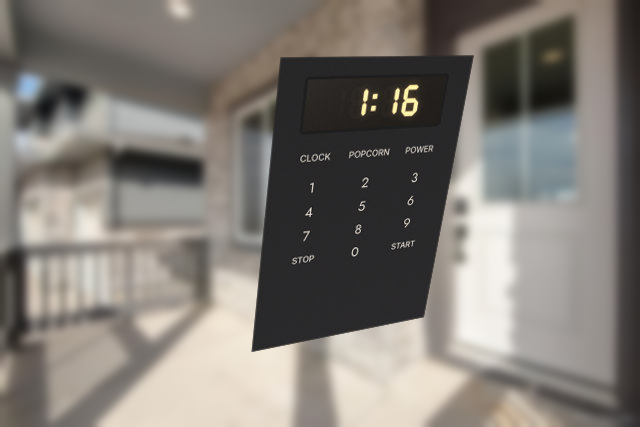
{"hour": 1, "minute": 16}
